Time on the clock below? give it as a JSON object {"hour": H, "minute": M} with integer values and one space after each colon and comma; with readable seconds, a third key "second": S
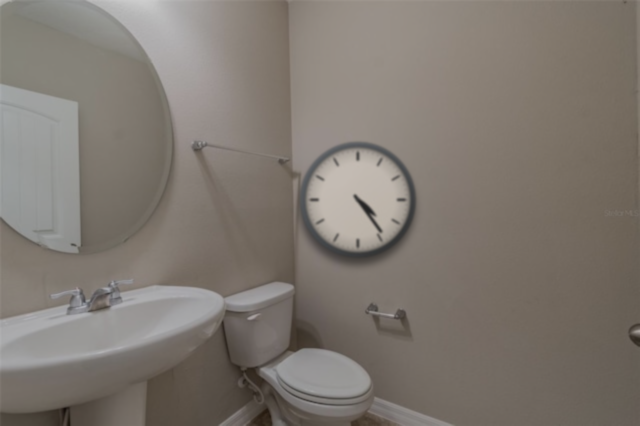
{"hour": 4, "minute": 24}
